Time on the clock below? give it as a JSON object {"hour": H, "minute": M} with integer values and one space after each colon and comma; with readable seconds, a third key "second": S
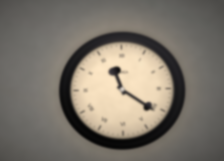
{"hour": 11, "minute": 21}
